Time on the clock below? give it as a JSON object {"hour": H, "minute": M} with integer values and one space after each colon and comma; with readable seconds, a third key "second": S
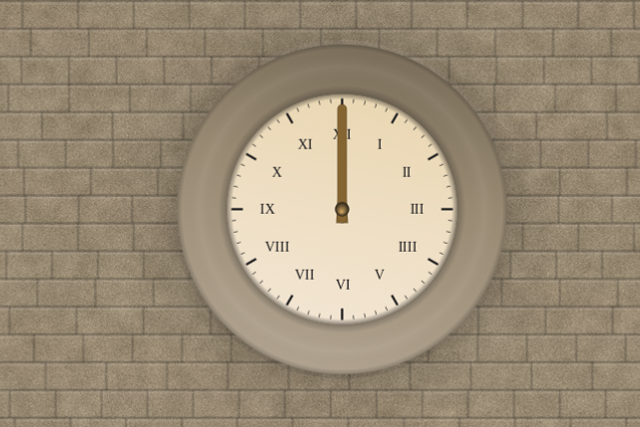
{"hour": 12, "minute": 0}
